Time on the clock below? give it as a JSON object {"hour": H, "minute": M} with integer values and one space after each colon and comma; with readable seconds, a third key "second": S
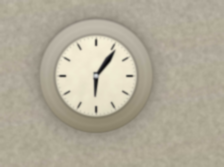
{"hour": 6, "minute": 6}
